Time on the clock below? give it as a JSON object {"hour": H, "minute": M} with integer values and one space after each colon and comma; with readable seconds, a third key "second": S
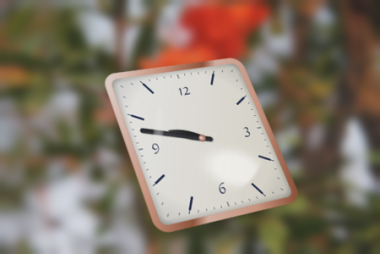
{"hour": 9, "minute": 48}
